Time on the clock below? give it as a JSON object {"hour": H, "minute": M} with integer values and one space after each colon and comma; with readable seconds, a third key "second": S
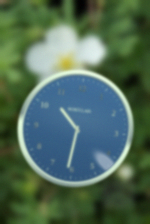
{"hour": 10, "minute": 31}
